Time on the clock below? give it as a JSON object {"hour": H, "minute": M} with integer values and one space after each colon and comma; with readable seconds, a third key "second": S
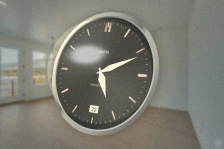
{"hour": 5, "minute": 11}
